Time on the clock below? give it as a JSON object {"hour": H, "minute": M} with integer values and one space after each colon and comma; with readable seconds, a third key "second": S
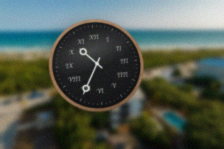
{"hour": 10, "minute": 35}
